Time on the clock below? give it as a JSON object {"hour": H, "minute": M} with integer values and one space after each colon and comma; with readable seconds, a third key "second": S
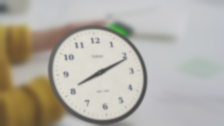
{"hour": 8, "minute": 11}
